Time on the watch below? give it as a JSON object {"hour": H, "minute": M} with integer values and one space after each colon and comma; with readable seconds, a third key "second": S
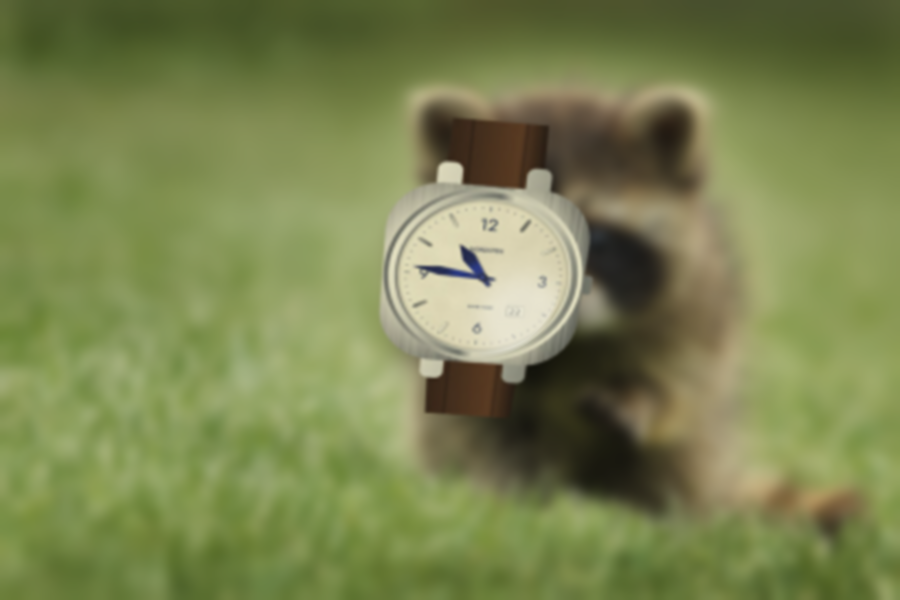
{"hour": 10, "minute": 46}
